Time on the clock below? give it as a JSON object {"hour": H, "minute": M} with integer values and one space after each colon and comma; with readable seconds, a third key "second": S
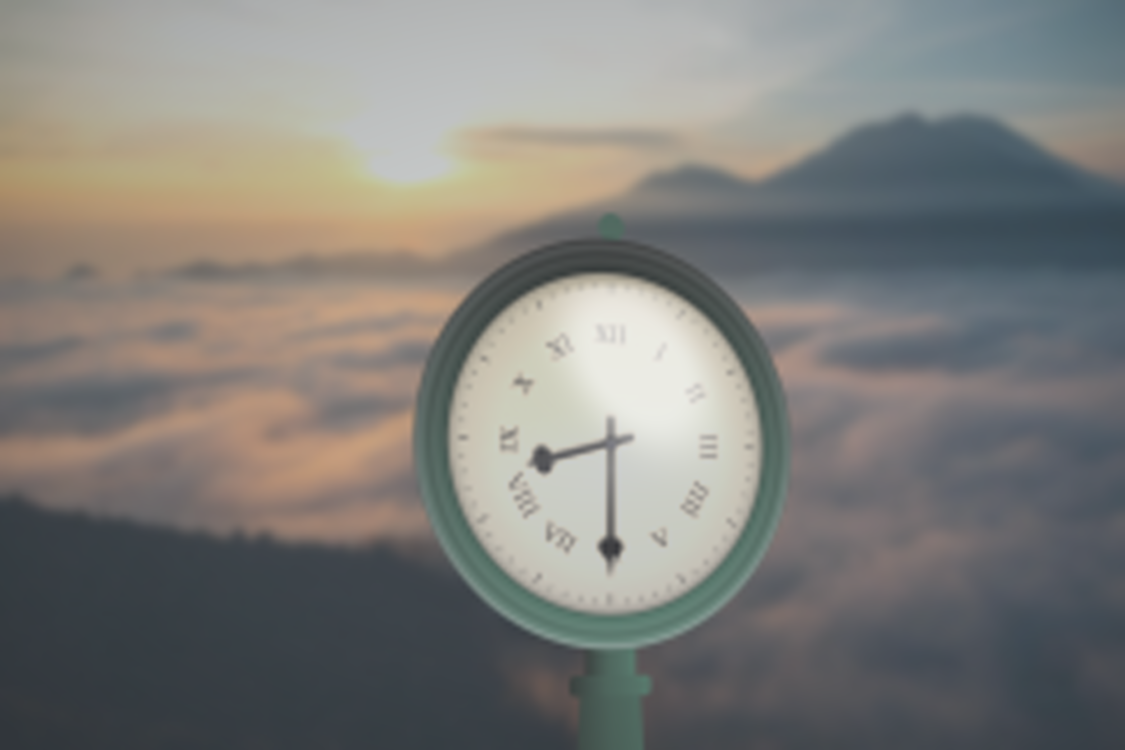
{"hour": 8, "minute": 30}
